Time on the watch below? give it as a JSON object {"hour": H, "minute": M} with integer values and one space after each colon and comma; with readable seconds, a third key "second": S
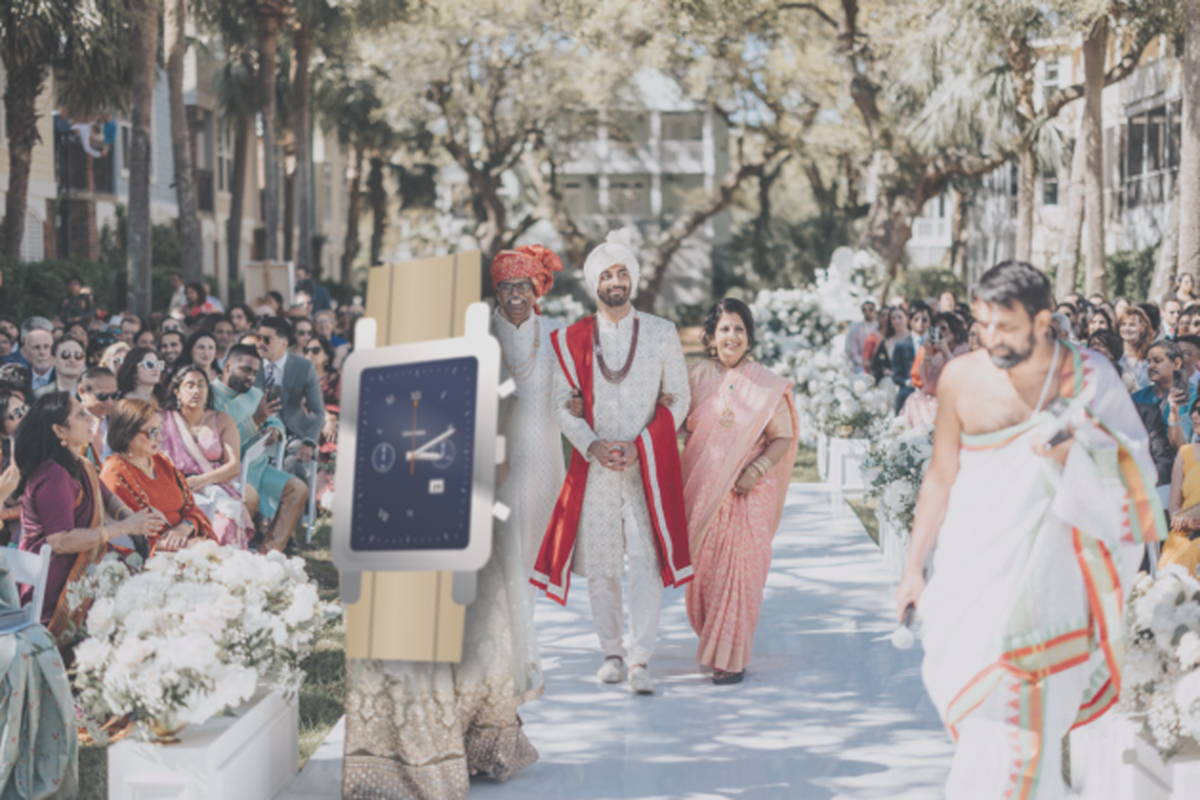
{"hour": 3, "minute": 11}
